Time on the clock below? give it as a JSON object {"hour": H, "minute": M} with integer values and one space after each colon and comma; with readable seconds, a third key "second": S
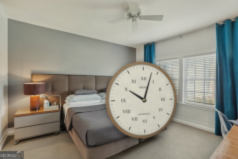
{"hour": 10, "minute": 3}
